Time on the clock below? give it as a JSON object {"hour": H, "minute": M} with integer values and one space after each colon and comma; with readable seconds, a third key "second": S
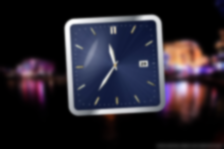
{"hour": 11, "minute": 36}
